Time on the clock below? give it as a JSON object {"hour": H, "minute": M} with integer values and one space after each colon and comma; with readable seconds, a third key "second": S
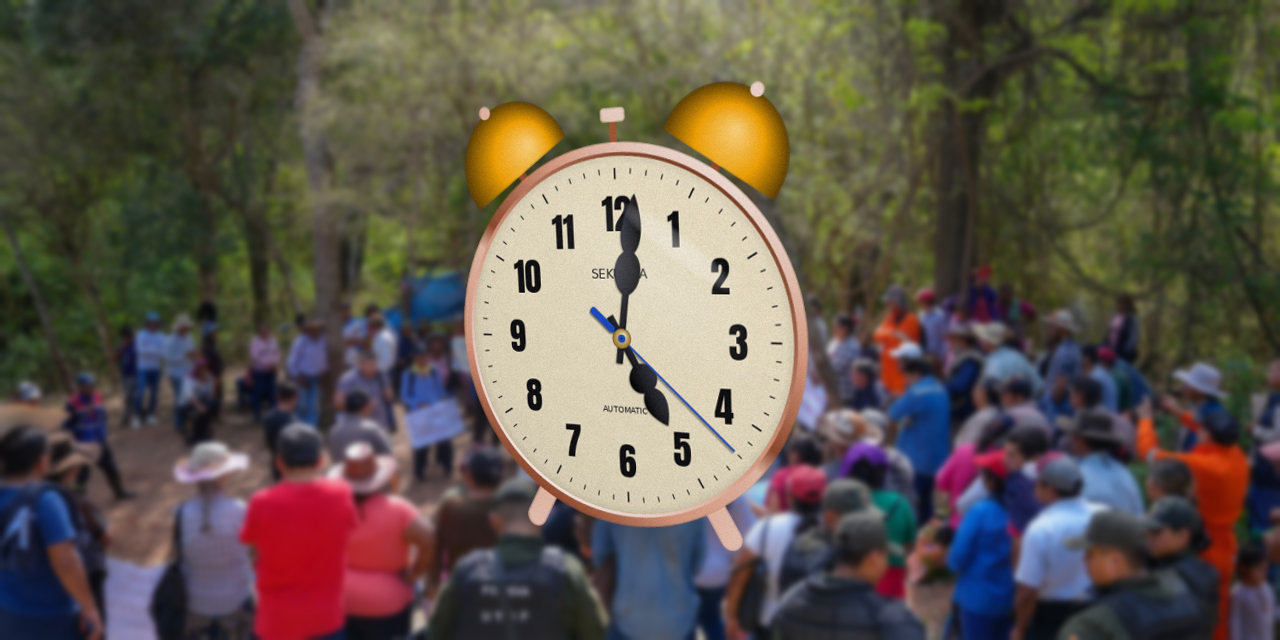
{"hour": 5, "minute": 1, "second": 22}
